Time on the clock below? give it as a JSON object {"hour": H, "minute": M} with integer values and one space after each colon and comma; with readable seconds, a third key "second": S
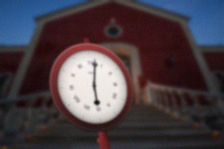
{"hour": 6, "minute": 2}
